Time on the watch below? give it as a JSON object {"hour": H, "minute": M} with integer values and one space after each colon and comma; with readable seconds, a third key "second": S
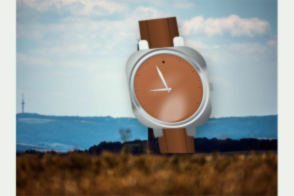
{"hour": 8, "minute": 57}
